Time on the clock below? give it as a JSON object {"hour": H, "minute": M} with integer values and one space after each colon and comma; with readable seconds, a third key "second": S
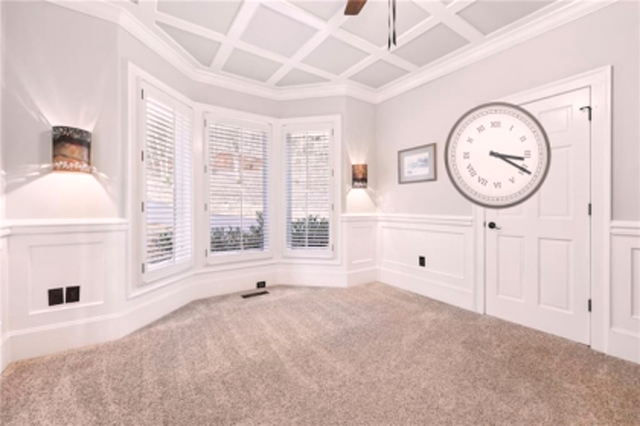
{"hour": 3, "minute": 20}
